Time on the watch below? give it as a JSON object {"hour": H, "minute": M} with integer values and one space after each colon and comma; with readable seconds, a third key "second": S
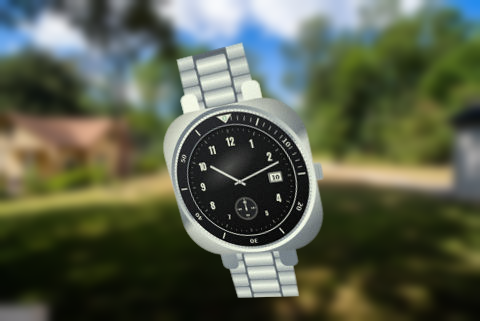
{"hour": 10, "minute": 12}
